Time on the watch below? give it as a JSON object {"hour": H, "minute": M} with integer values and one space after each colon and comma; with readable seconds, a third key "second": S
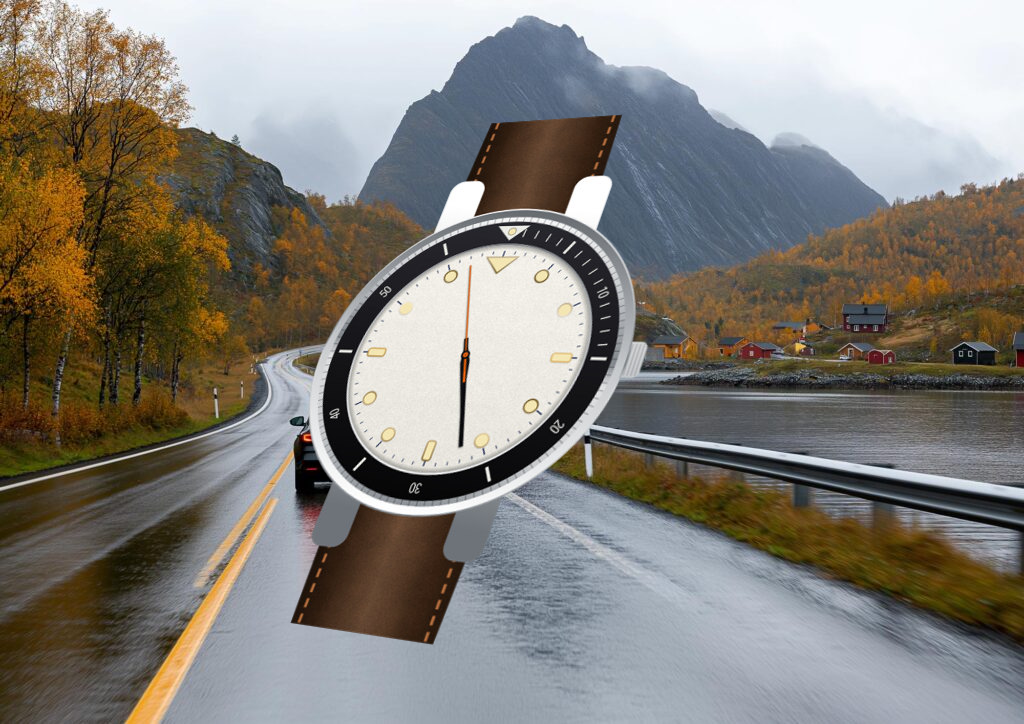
{"hour": 5, "minute": 26, "second": 57}
